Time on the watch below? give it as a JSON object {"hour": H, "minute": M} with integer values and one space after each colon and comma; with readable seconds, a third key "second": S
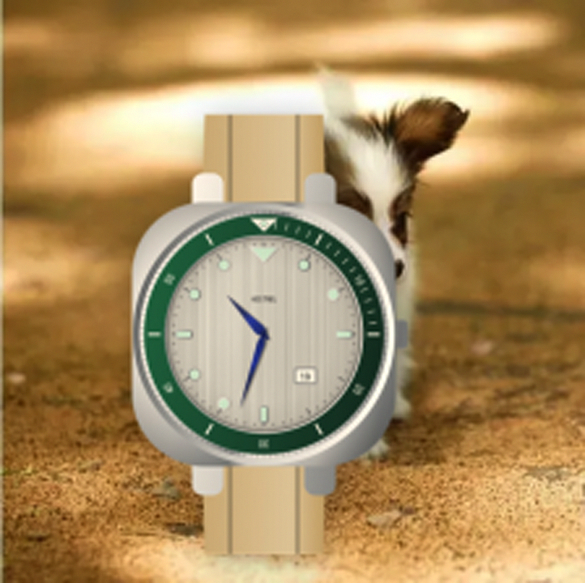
{"hour": 10, "minute": 33}
